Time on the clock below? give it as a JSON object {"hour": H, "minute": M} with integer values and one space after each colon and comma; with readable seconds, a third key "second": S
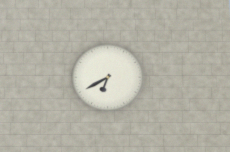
{"hour": 6, "minute": 40}
